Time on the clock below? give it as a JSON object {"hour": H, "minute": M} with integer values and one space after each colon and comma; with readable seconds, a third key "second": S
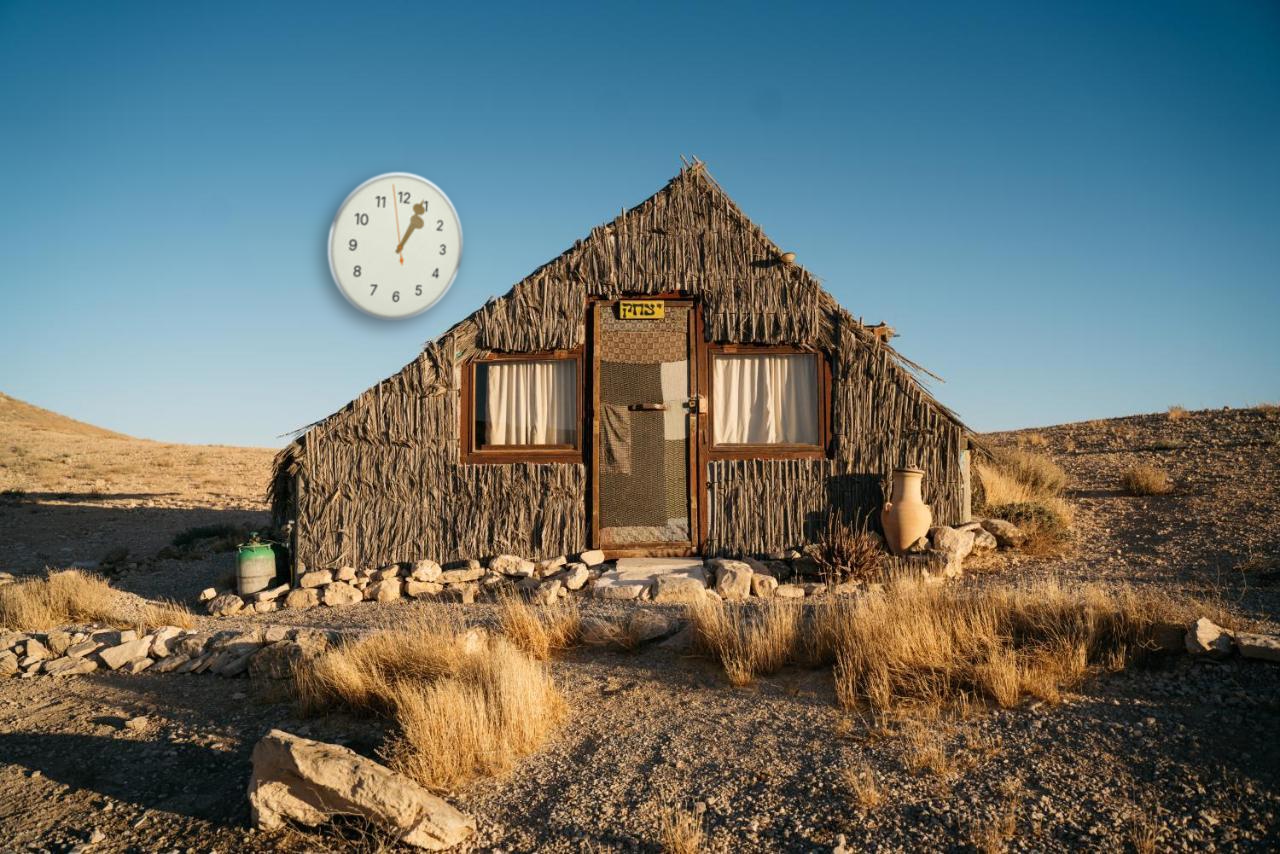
{"hour": 1, "minute": 3, "second": 58}
